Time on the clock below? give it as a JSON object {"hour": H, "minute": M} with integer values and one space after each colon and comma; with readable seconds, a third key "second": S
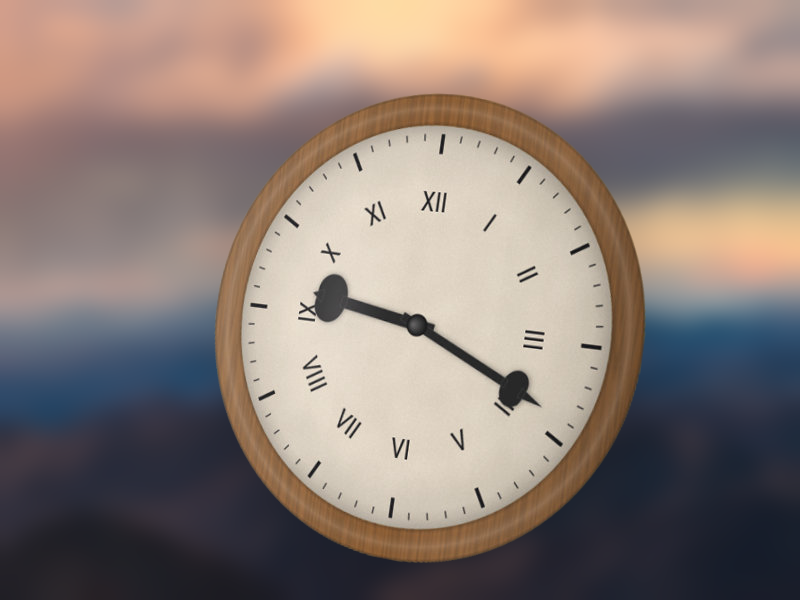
{"hour": 9, "minute": 19}
